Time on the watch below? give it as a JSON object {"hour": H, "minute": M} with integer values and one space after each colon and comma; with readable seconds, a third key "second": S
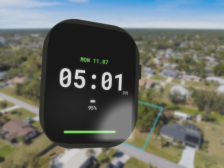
{"hour": 5, "minute": 1}
